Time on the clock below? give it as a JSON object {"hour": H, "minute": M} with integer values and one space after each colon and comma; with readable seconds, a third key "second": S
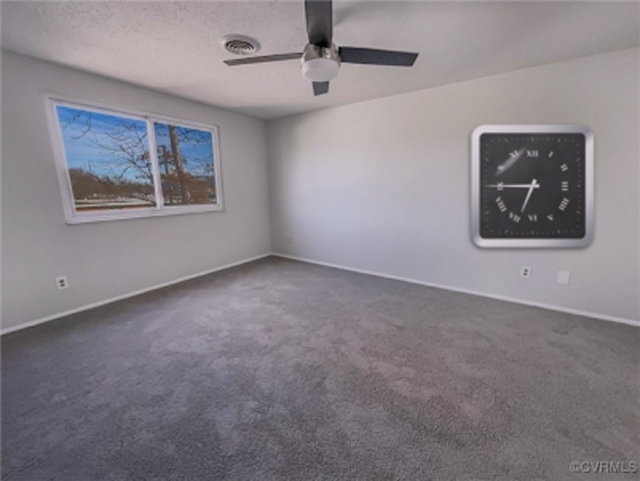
{"hour": 6, "minute": 45}
